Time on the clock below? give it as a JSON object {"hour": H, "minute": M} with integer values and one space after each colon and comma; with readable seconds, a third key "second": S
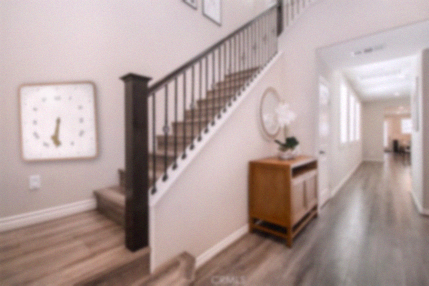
{"hour": 6, "minute": 31}
